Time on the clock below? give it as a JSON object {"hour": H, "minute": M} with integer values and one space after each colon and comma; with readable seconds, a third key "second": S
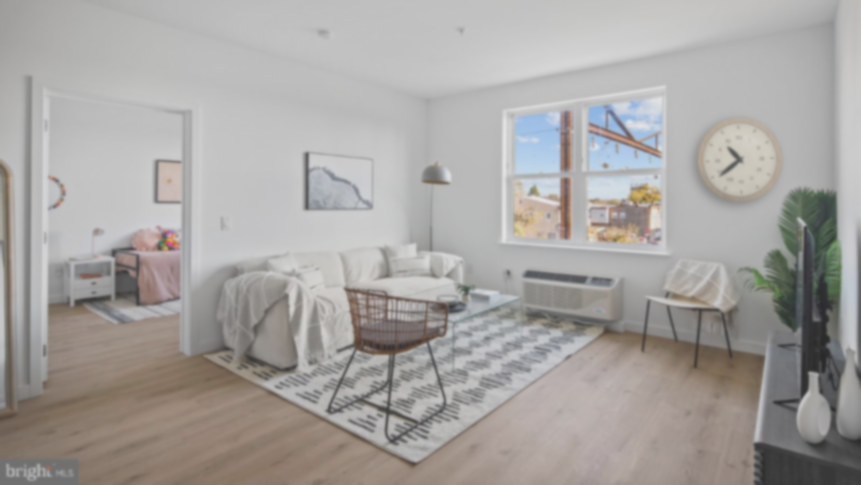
{"hour": 10, "minute": 39}
